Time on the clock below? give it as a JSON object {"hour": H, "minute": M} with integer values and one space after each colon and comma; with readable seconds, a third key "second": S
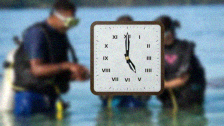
{"hour": 5, "minute": 0}
